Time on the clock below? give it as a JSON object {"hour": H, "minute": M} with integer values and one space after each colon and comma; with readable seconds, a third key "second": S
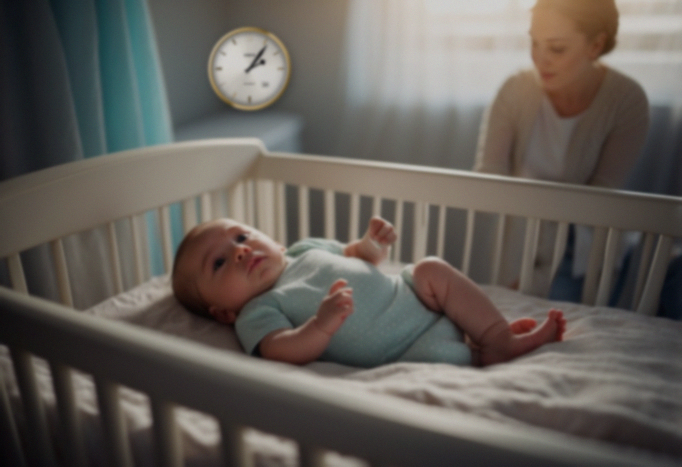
{"hour": 2, "minute": 6}
